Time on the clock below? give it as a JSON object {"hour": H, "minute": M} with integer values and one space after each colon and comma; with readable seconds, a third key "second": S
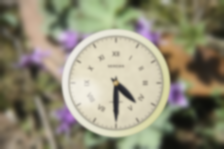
{"hour": 4, "minute": 30}
